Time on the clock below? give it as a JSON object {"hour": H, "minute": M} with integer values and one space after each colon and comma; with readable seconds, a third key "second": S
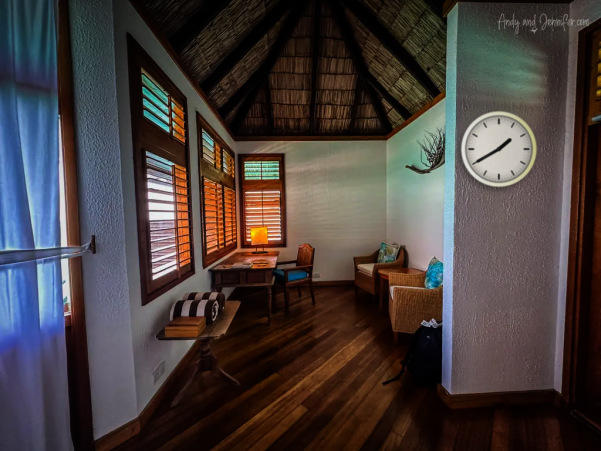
{"hour": 1, "minute": 40}
